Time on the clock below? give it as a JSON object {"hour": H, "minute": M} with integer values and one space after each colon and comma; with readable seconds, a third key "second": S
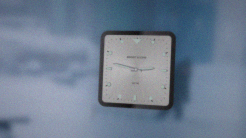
{"hour": 2, "minute": 47}
